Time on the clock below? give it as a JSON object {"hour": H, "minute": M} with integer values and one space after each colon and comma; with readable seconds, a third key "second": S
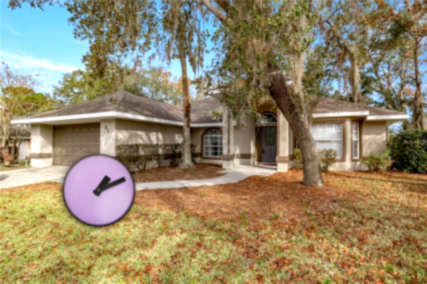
{"hour": 1, "minute": 11}
